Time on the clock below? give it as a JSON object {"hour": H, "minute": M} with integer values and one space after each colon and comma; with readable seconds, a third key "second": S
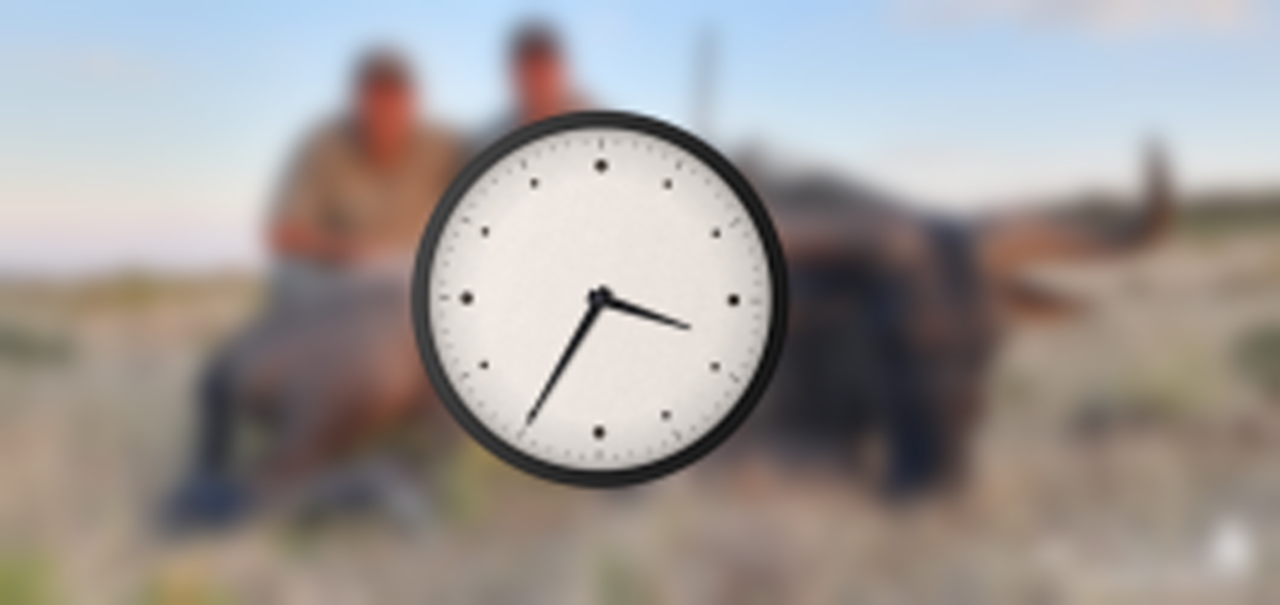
{"hour": 3, "minute": 35}
